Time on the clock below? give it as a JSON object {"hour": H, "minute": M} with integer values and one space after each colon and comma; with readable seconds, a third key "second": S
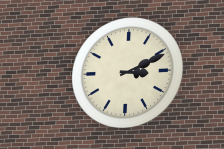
{"hour": 3, "minute": 11}
